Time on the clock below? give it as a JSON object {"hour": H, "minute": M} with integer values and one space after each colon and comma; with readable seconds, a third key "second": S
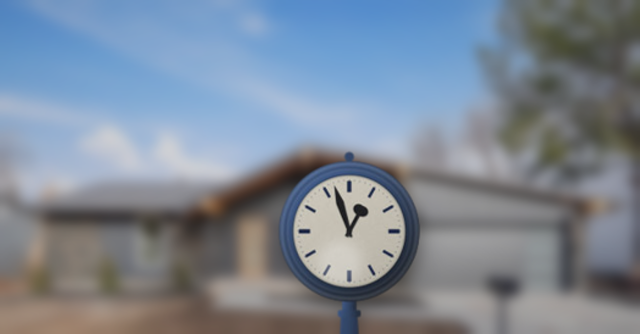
{"hour": 12, "minute": 57}
